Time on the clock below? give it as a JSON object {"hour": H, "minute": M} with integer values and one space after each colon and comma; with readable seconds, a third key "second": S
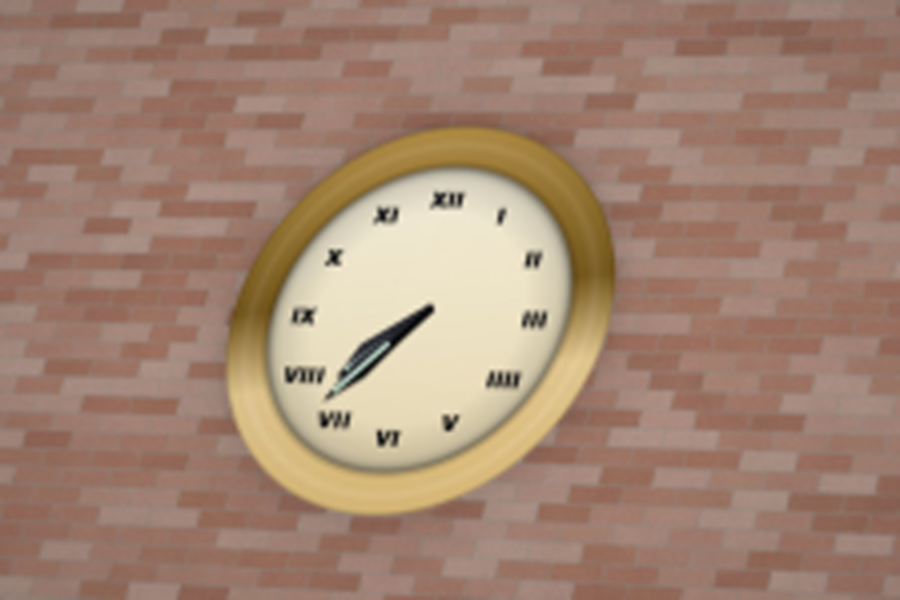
{"hour": 7, "minute": 37}
